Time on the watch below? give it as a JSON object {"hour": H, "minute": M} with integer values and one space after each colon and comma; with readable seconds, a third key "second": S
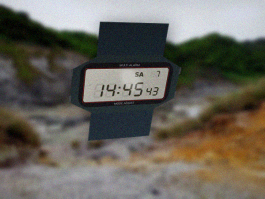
{"hour": 14, "minute": 45, "second": 43}
